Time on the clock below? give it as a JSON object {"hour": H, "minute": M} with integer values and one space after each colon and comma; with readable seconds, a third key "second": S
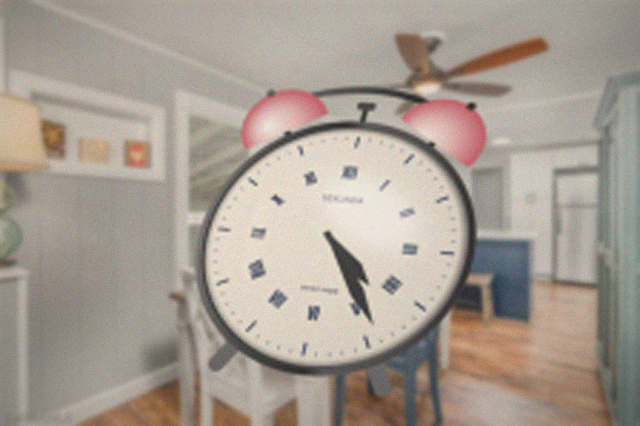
{"hour": 4, "minute": 24}
